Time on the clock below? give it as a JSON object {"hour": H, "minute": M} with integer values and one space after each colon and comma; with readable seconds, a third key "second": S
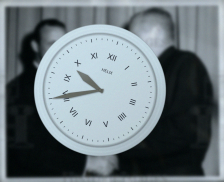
{"hour": 9, "minute": 40}
